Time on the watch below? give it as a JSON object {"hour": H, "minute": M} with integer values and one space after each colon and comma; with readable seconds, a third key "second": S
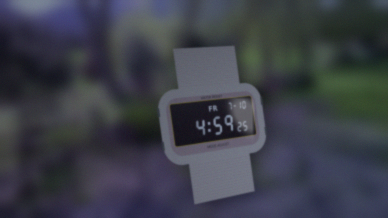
{"hour": 4, "minute": 59}
